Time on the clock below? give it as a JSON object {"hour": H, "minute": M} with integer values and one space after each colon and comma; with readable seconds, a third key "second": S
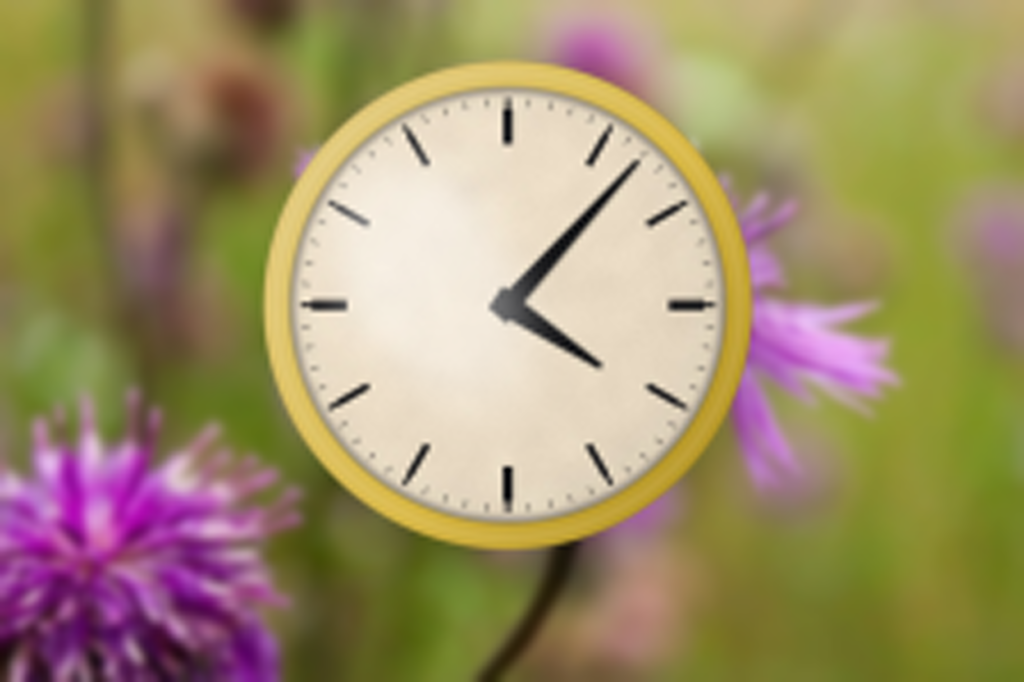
{"hour": 4, "minute": 7}
